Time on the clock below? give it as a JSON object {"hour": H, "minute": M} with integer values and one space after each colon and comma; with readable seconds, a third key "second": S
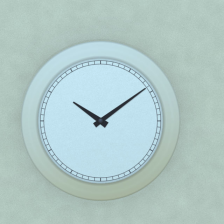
{"hour": 10, "minute": 9}
